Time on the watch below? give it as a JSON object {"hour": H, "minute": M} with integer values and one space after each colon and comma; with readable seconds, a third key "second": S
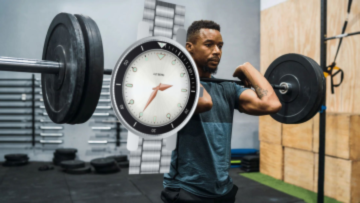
{"hour": 2, "minute": 35}
